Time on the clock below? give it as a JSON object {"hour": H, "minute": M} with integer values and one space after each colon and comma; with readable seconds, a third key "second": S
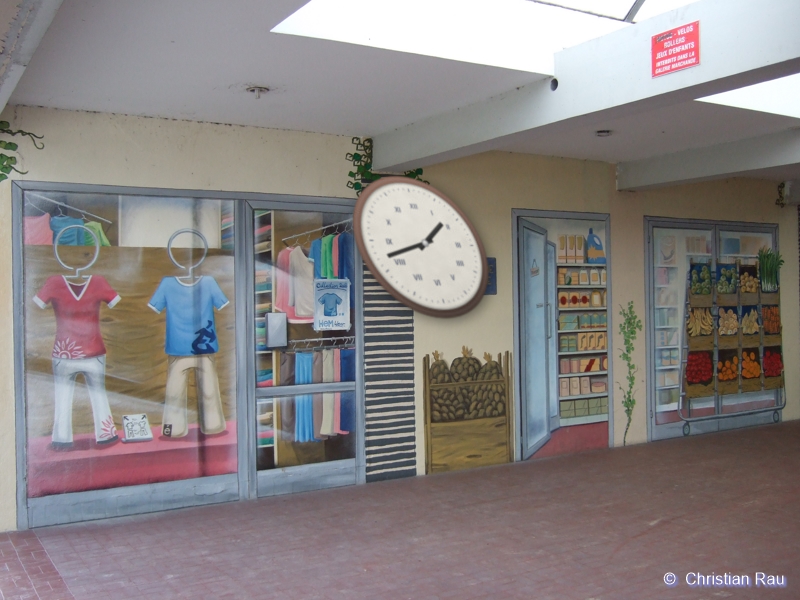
{"hour": 1, "minute": 42}
